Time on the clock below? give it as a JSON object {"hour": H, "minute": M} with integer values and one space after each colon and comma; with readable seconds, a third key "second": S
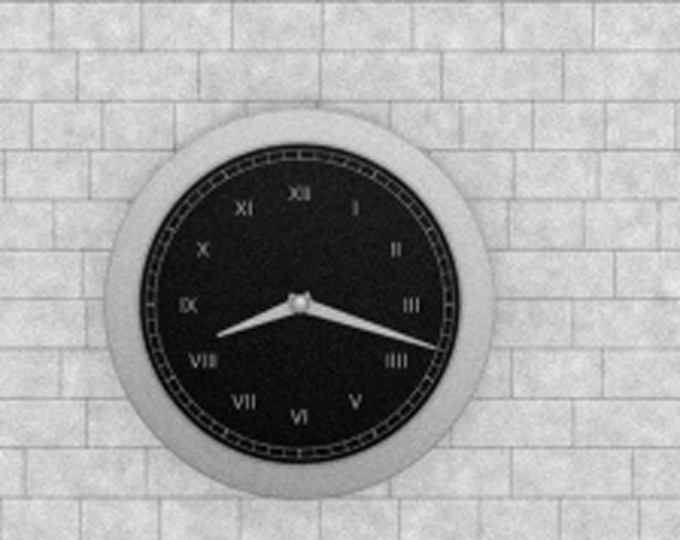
{"hour": 8, "minute": 18}
